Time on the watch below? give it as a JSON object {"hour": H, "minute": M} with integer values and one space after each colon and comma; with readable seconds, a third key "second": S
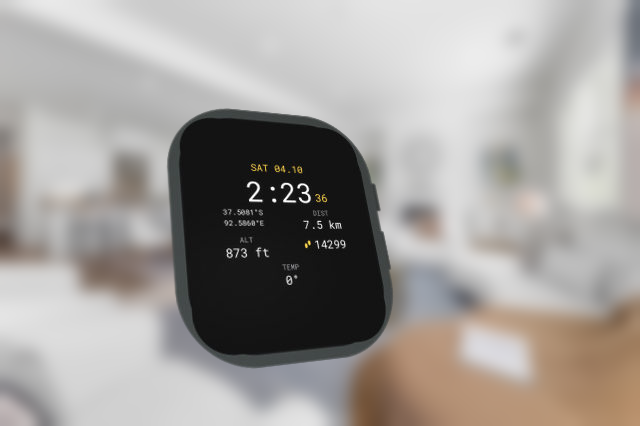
{"hour": 2, "minute": 23, "second": 36}
